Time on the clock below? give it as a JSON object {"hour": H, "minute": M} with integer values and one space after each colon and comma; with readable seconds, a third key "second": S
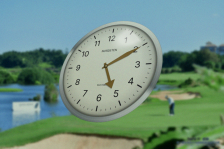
{"hour": 5, "minute": 10}
